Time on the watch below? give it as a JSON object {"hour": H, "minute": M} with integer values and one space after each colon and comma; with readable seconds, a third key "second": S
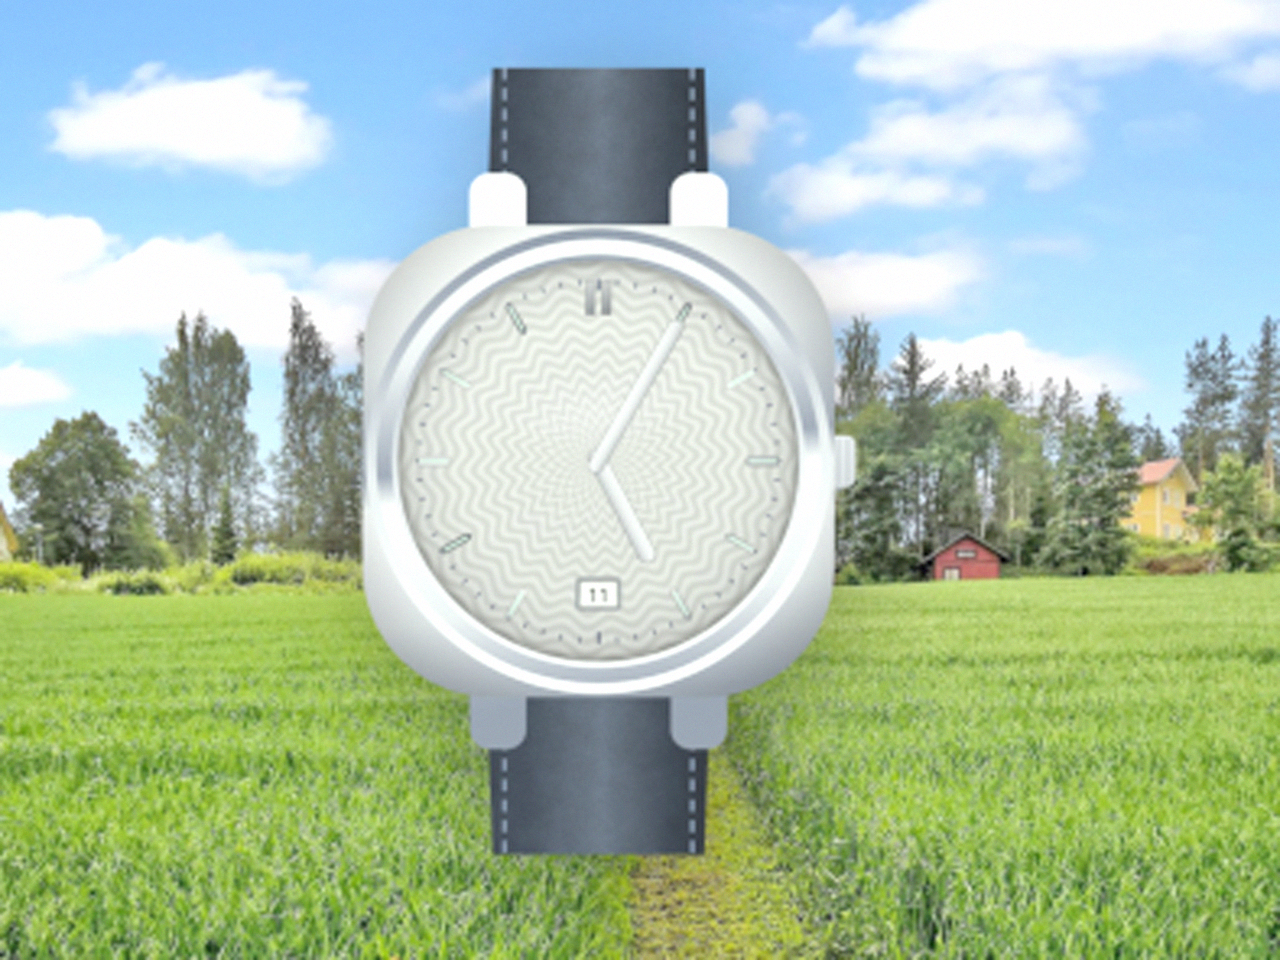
{"hour": 5, "minute": 5}
